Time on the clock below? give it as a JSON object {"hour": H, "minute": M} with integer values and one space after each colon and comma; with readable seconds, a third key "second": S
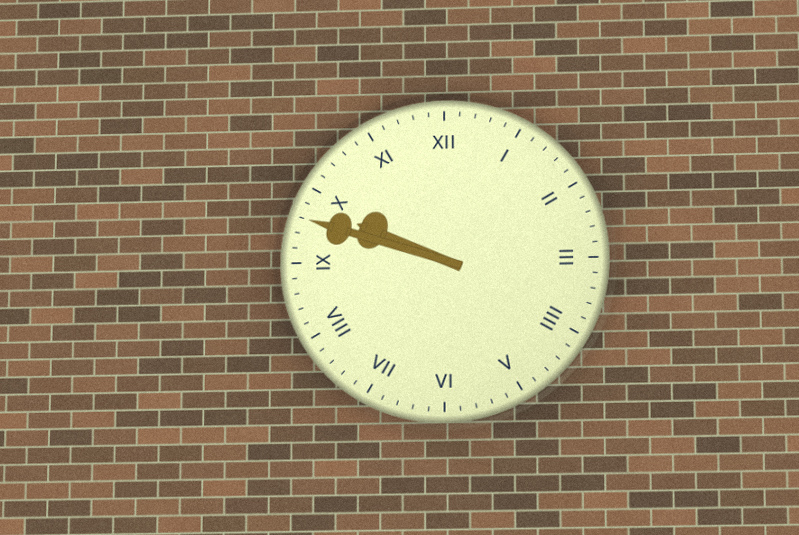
{"hour": 9, "minute": 48}
